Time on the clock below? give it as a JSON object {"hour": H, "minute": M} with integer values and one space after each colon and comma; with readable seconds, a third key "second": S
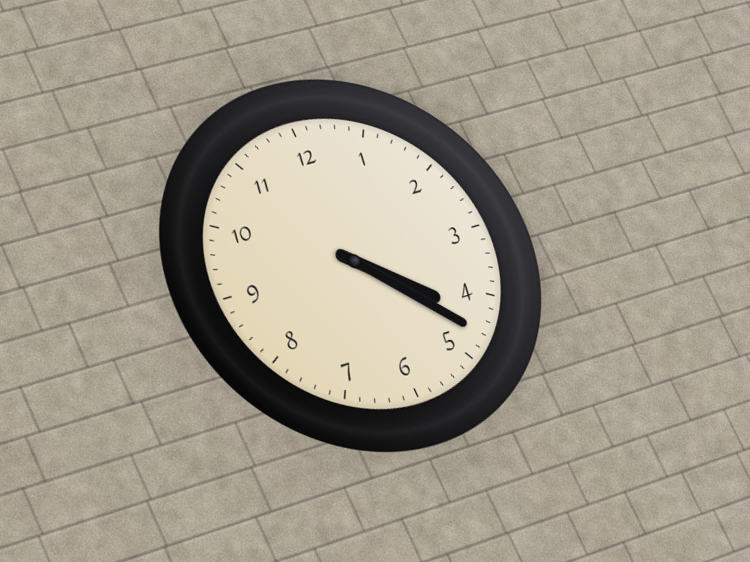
{"hour": 4, "minute": 23}
